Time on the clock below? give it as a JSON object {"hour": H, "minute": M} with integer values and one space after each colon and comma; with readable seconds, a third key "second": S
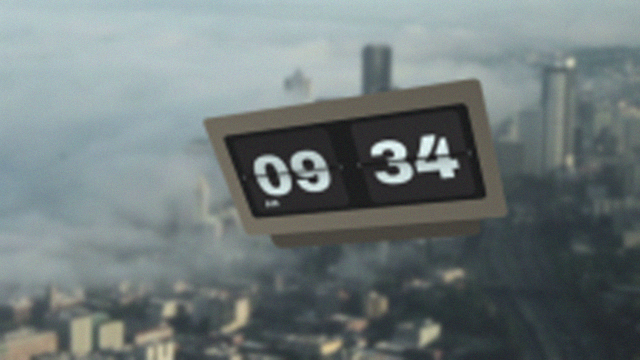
{"hour": 9, "minute": 34}
